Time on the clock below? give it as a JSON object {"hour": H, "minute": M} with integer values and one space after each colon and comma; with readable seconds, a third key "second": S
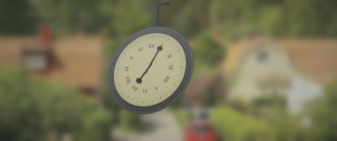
{"hour": 7, "minute": 4}
